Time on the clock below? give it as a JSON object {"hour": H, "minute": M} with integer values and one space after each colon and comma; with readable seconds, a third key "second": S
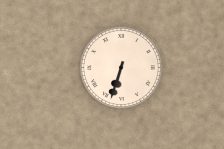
{"hour": 6, "minute": 33}
